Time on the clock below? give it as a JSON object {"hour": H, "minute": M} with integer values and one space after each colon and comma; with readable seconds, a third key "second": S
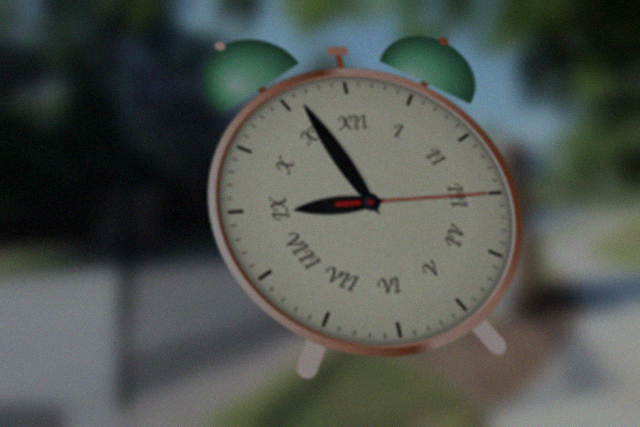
{"hour": 8, "minute": 56, "second": 15}
